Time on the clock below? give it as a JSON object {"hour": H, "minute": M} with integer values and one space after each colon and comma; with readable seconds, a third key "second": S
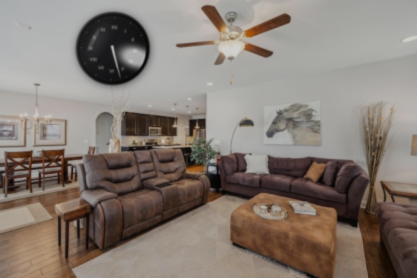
{"hour": 5, "minute": 27}
